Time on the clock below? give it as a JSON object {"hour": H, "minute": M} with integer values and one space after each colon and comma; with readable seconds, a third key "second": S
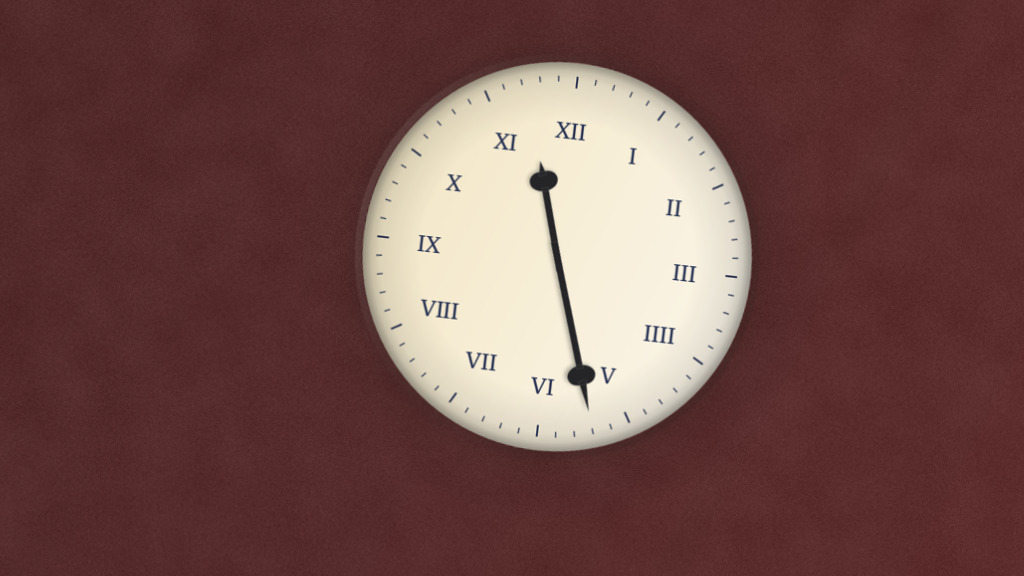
{"hour": 11, "minute": 27}
